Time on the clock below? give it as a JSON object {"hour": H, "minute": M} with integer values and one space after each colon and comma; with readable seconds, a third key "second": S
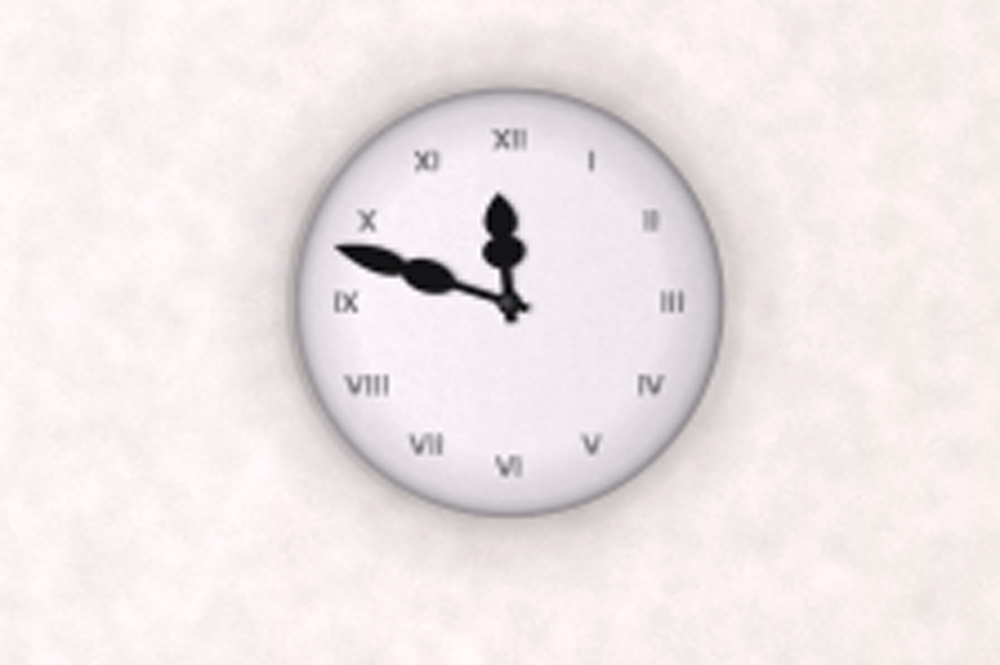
{"hour": 11, "minute": 48}
